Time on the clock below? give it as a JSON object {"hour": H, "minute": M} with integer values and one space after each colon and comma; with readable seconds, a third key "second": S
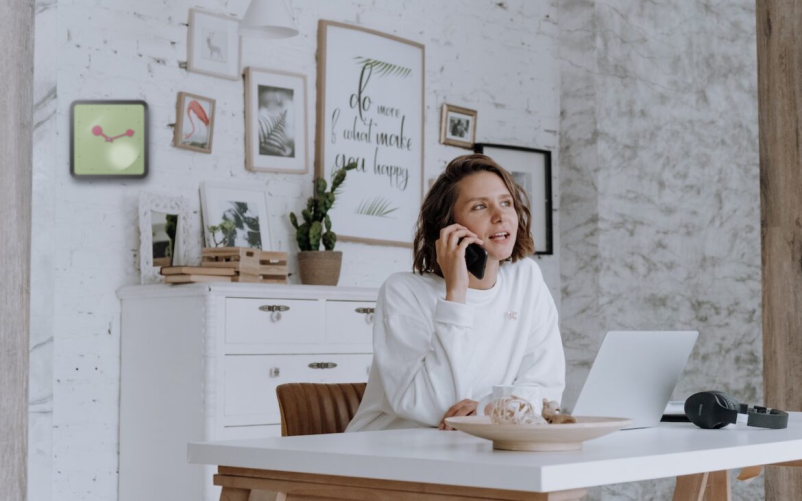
{"hour": 10, "minute": 12}
